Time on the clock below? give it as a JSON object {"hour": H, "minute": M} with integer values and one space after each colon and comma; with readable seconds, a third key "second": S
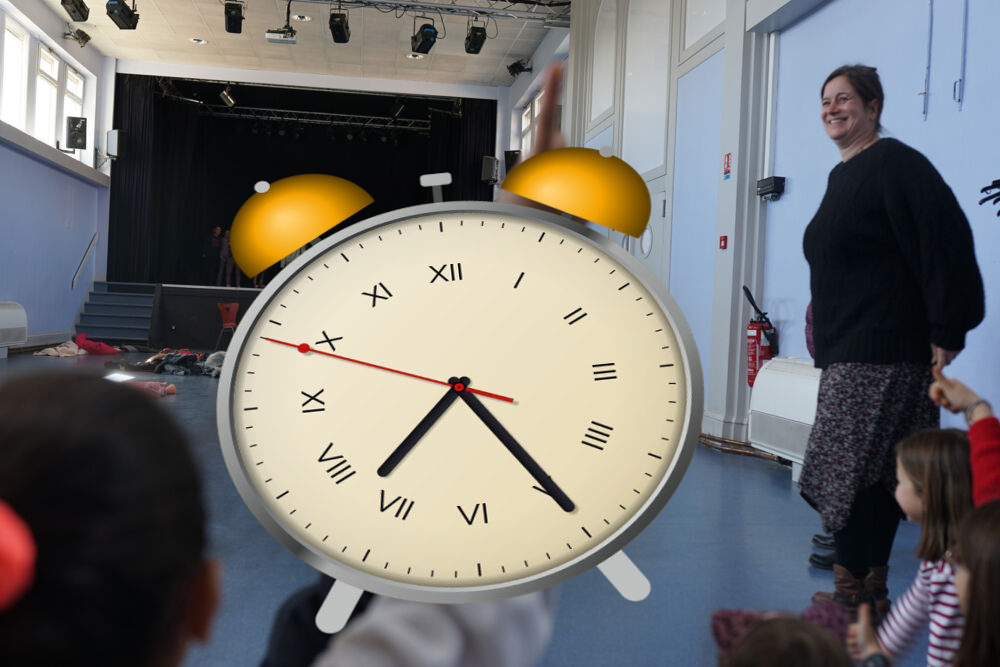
{"hour": 7, "minute": 24, "second": 49}
